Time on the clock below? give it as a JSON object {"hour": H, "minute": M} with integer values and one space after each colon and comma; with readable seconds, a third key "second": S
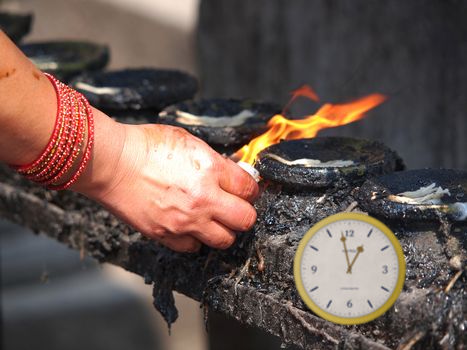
{"hour": 12, "minute": 58}
